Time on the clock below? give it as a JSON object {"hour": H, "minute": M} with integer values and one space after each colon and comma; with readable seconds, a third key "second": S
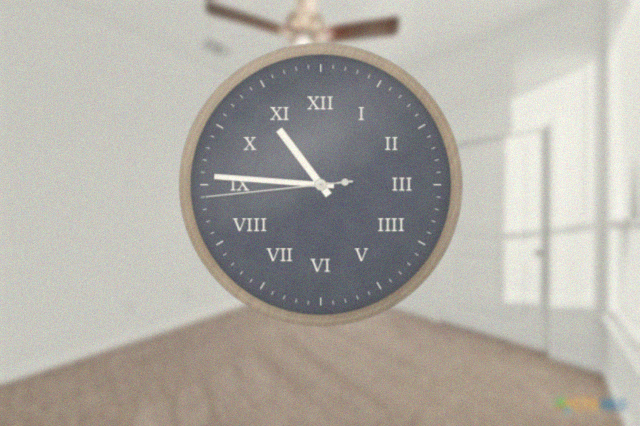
{"hour": 10, "minute": 45, "second": 44}
